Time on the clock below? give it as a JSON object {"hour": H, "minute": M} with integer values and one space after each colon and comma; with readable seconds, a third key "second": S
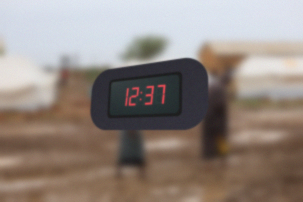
{"hour": 12, "minute": 37}
